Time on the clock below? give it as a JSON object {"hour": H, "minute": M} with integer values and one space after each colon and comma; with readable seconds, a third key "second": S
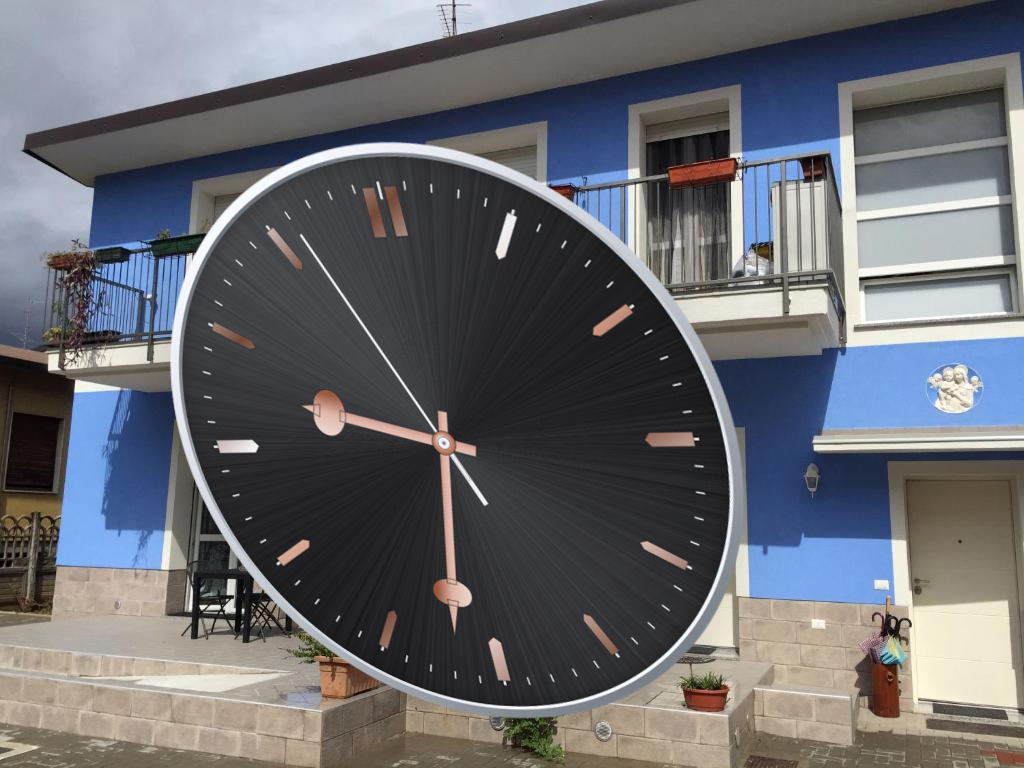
{"hour": 9, "minute": 31, "second": 56}
